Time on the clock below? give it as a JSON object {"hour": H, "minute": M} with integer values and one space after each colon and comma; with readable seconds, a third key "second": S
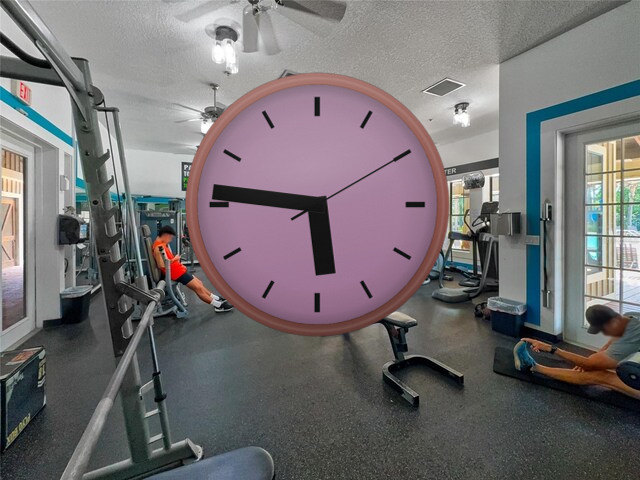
{"hour": 5, "minute": 46, "second": 10}
